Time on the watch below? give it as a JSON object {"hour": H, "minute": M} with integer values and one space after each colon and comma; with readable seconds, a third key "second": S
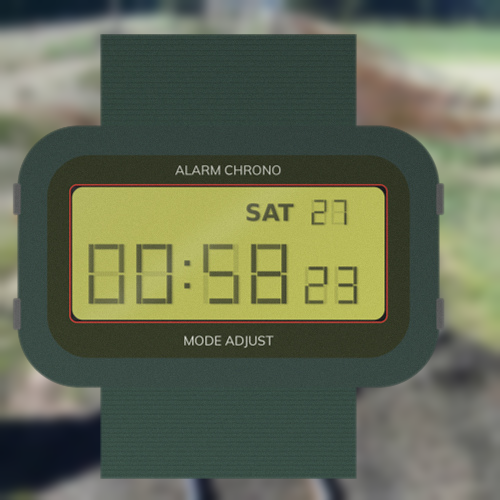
{"hour": 0, "minute": 58, "second": 23}
